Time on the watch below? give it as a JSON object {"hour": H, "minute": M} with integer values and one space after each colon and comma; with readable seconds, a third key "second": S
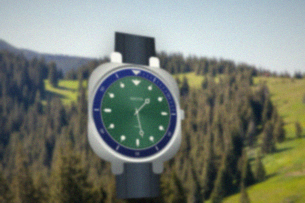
{"hour": 1, "minute": 28}
